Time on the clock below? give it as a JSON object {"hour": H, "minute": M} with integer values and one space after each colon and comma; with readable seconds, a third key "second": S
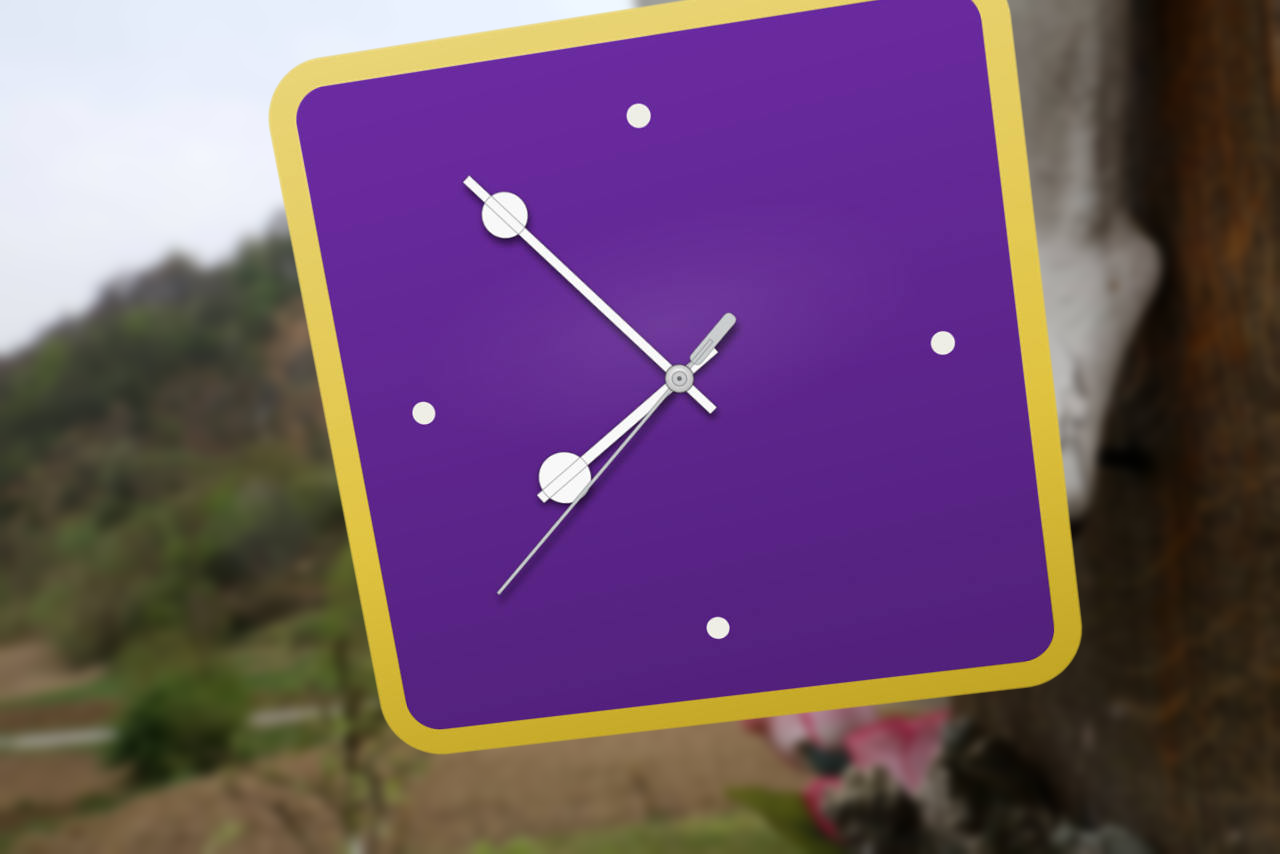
{"hour": 7, "minute": 53, "second": 38}
